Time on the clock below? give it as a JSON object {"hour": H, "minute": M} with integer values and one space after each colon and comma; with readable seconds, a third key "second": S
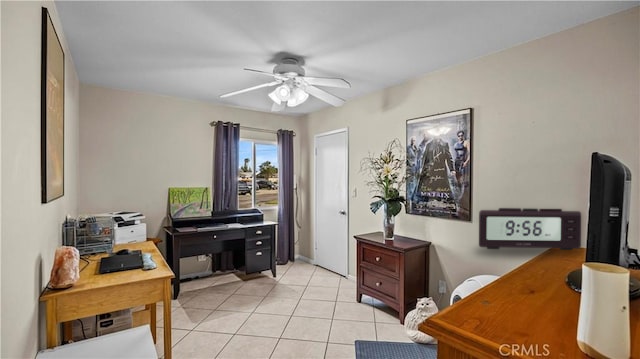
{"hour": 9, "minute": 56}
